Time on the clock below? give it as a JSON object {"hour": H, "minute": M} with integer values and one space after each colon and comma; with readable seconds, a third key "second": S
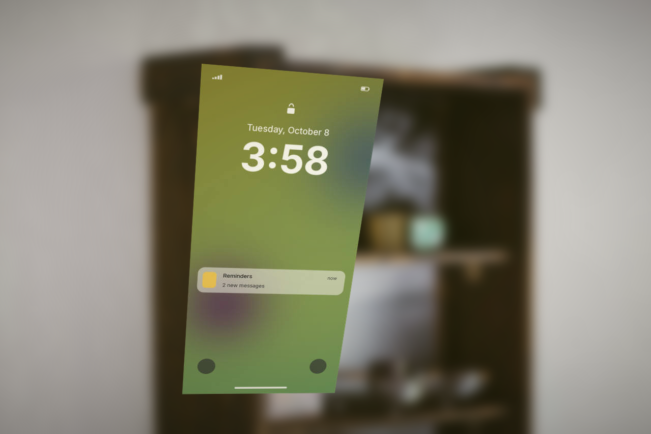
{"hour": 3, "minute": 58}
